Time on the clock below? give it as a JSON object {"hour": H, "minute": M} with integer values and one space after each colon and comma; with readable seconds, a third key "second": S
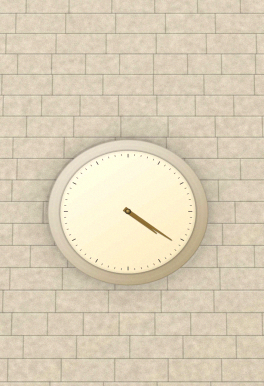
{"hour": 4, "minute": 21}
